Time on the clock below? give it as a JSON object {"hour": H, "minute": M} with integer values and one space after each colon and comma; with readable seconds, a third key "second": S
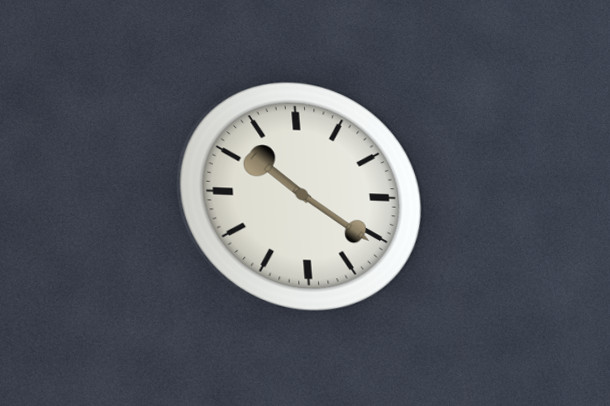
{"hour": 10, "minute": 21}
